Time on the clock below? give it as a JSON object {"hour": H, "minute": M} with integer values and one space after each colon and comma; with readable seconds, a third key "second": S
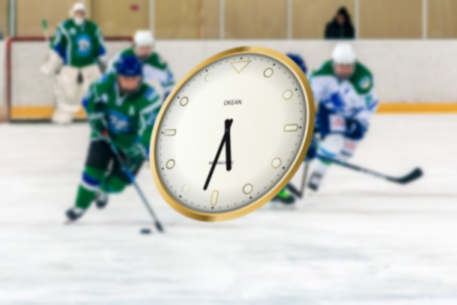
{"hour": 5, "minute": 32}
